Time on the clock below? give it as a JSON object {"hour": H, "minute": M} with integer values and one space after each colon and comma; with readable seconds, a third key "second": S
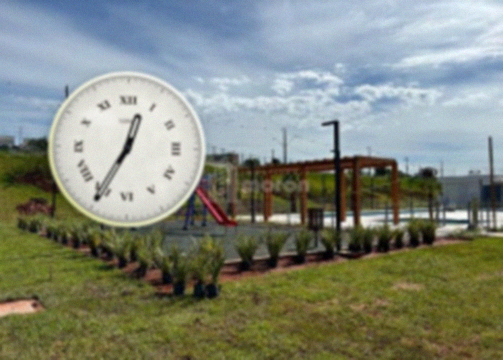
{"hour": 12, "minute": 35}
